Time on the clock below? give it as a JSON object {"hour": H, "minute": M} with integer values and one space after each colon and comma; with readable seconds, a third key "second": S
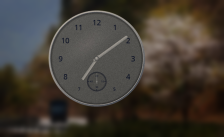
{"hour": 7, "minute": 9}
